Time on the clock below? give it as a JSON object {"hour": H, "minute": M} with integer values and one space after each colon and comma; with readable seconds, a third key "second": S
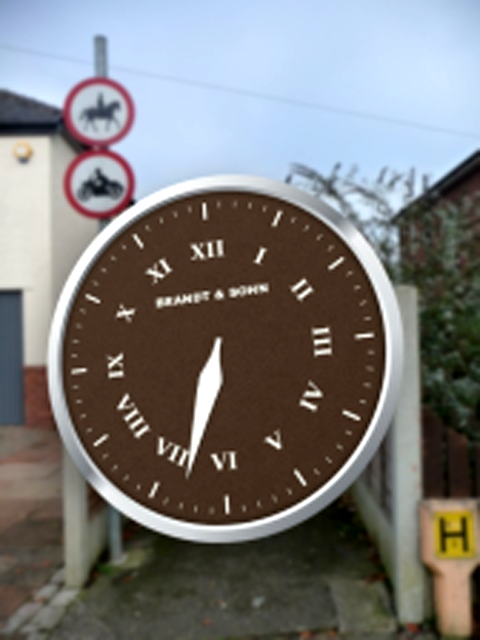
{"hour": 6, "minute": 33}
